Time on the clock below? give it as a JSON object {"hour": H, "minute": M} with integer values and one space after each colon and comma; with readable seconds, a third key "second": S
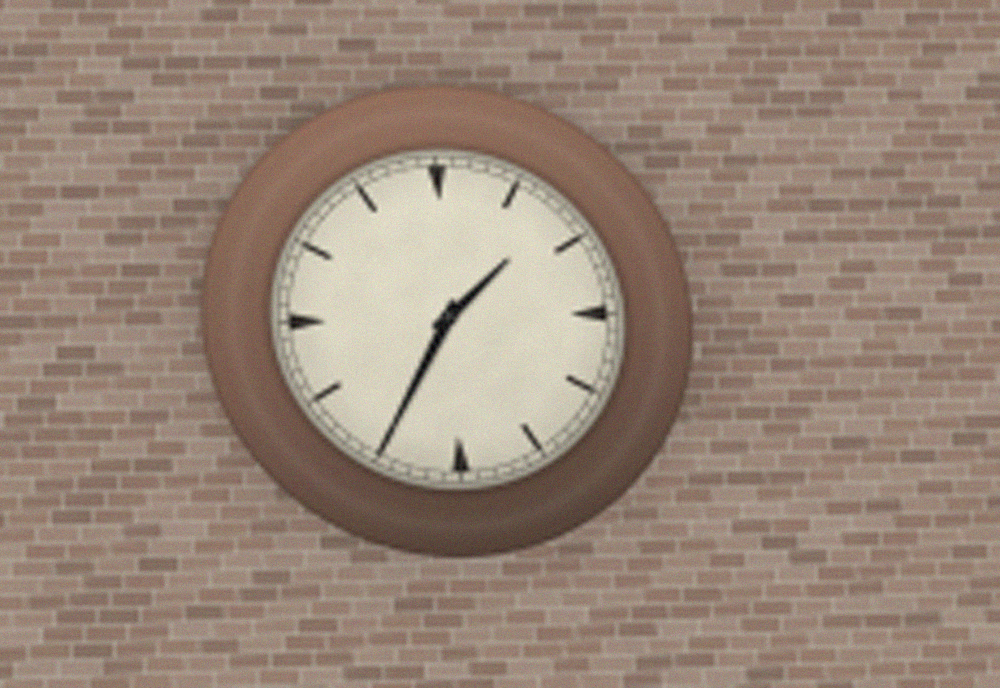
{"hour": 1, "minute": 35}
